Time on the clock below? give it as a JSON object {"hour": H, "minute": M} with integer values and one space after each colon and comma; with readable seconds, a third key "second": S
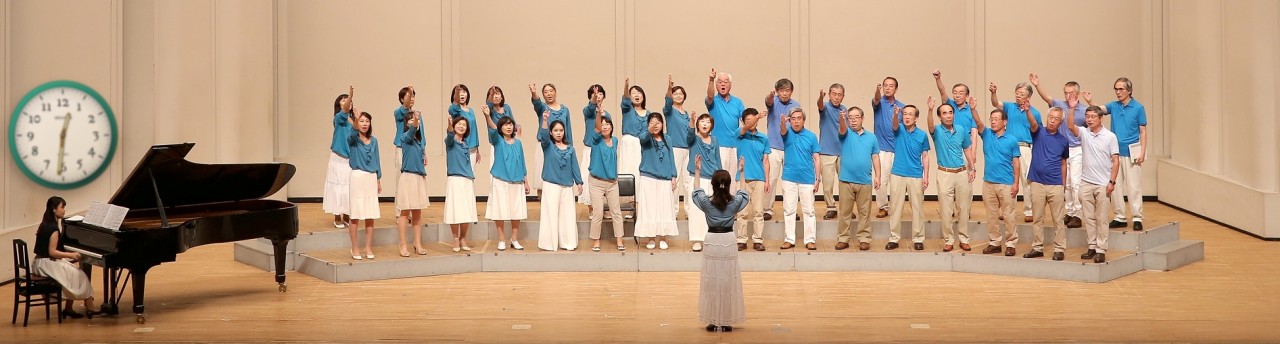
{"hour": 12, "minute": 31}
